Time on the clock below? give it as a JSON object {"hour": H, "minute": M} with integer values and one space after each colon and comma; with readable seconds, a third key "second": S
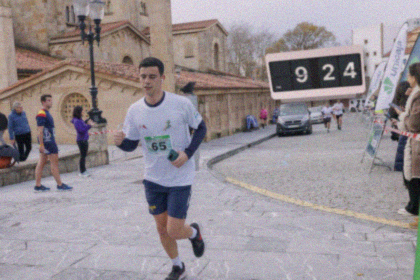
{"hour": 9, "minute": 24}
